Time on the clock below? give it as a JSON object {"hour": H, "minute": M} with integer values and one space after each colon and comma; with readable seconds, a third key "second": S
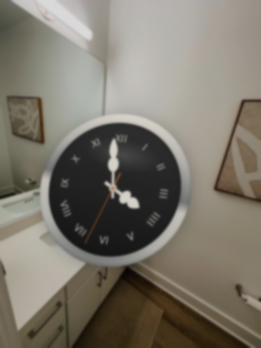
{"hour": 3, "minute": 58, "second": 33}
